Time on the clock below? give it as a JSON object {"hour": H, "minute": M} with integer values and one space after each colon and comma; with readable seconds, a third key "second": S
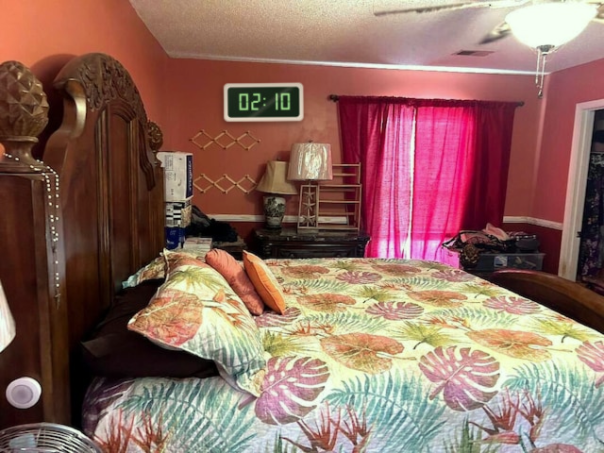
{"hour": 2, "minute": 10}
